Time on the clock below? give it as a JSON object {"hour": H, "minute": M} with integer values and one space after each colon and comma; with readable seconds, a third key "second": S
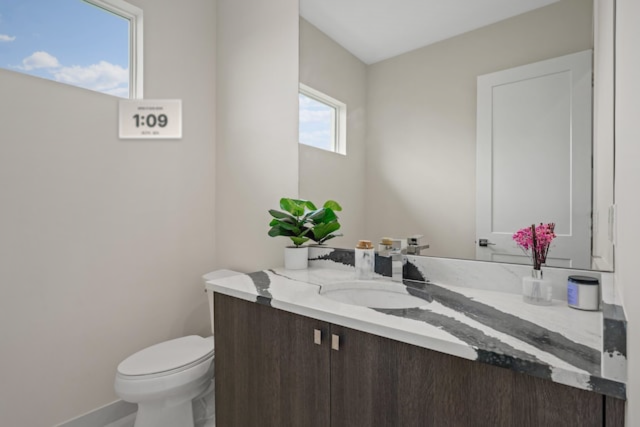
{"hour": 1, "minute": 9}
